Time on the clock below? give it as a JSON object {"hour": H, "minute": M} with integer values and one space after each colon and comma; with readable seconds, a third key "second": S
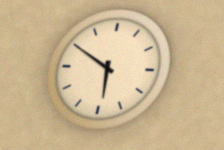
{"hour": 5, "minute": 50}
